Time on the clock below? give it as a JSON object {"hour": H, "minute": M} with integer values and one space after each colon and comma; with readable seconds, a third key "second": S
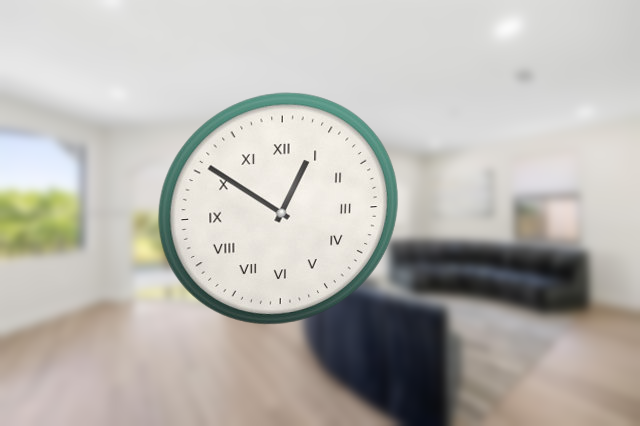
{"hour": 12, "minute": 51}
